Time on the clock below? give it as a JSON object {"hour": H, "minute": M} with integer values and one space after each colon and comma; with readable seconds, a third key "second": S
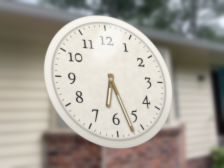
{"hour": 6, "minute": 27}
